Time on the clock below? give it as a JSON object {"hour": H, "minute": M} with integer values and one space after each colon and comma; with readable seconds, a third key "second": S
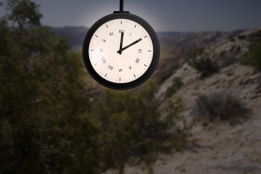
{"hour": 12, "minute": 10}
